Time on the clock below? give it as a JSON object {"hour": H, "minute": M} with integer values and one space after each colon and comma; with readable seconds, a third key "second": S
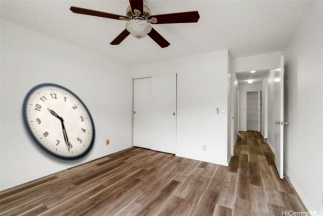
{"hour": 10, "minute": 31}
